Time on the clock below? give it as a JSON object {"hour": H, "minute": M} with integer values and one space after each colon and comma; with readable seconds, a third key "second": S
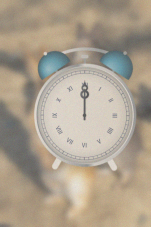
{"hour": 12, "minute": 0}
